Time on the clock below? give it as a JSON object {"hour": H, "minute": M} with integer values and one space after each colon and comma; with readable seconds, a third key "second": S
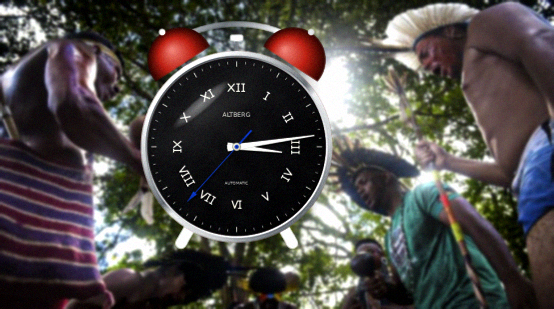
{"hour": 3, "minute": 13, "second": 37}
